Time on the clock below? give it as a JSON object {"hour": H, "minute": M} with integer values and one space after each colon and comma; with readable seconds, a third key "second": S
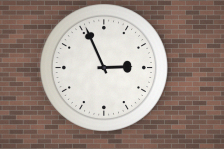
{"hour": 2, "minute": 56}
